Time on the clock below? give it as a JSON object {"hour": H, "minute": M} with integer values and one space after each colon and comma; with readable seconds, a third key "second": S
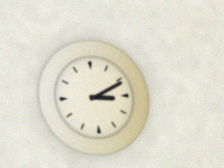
{"hour": 3, "minute": 11}
